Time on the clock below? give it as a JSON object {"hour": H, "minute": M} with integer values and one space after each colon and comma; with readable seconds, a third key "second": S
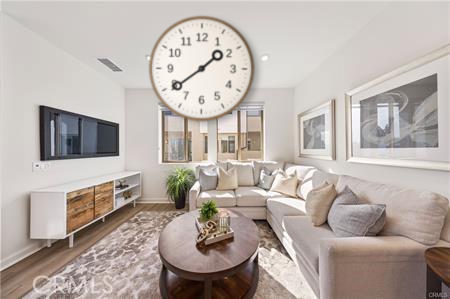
{"hour": 1, "minute": 39}
